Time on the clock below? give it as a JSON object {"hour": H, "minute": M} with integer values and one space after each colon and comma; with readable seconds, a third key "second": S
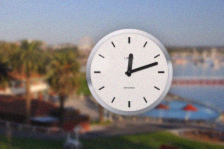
{"hour": 12, "minute": 12}
